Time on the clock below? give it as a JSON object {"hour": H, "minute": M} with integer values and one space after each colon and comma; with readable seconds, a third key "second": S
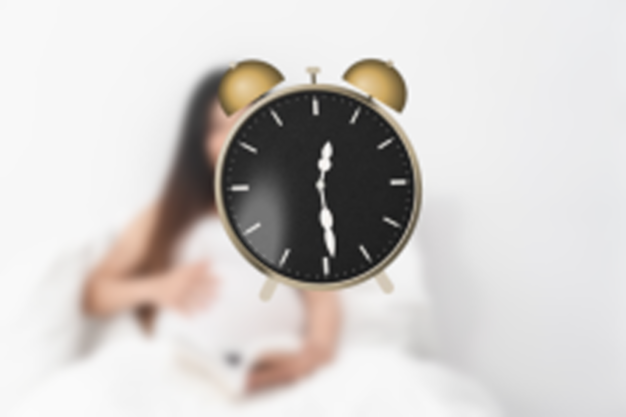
{"hour": 12, "minute": 29}
